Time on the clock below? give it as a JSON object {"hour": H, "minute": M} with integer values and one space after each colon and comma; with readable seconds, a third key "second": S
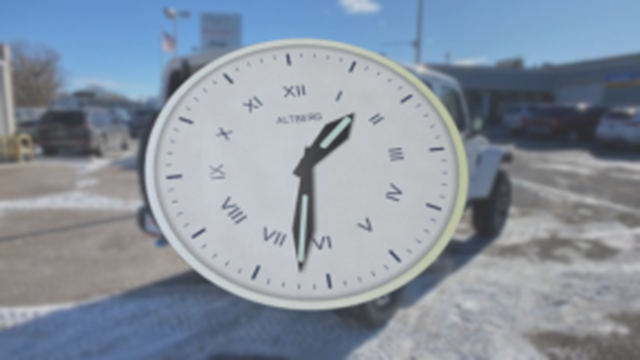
{"hour": 1, "minute": 32}
